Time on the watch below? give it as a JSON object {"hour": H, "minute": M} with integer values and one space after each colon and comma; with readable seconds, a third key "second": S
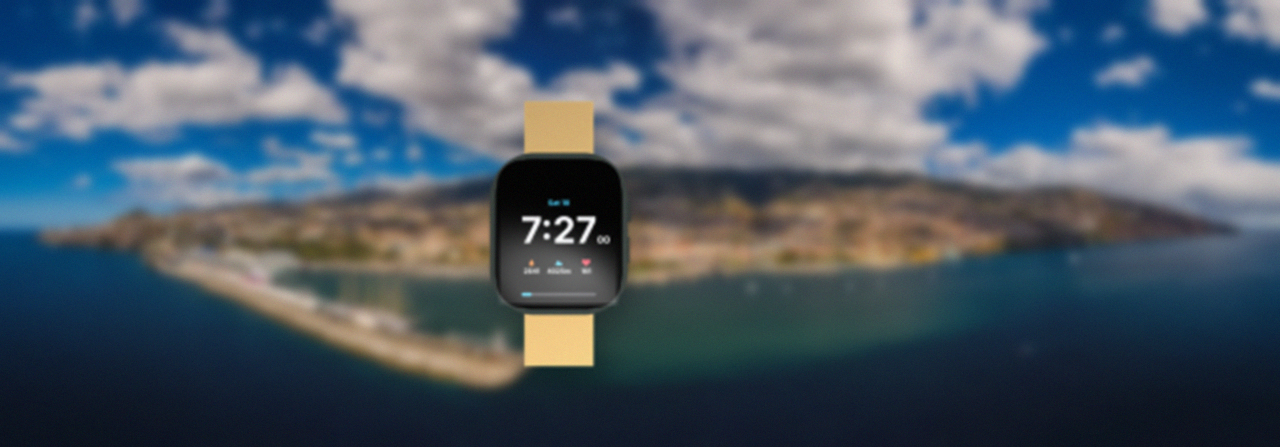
{"hour": 7, "minute": 27}
